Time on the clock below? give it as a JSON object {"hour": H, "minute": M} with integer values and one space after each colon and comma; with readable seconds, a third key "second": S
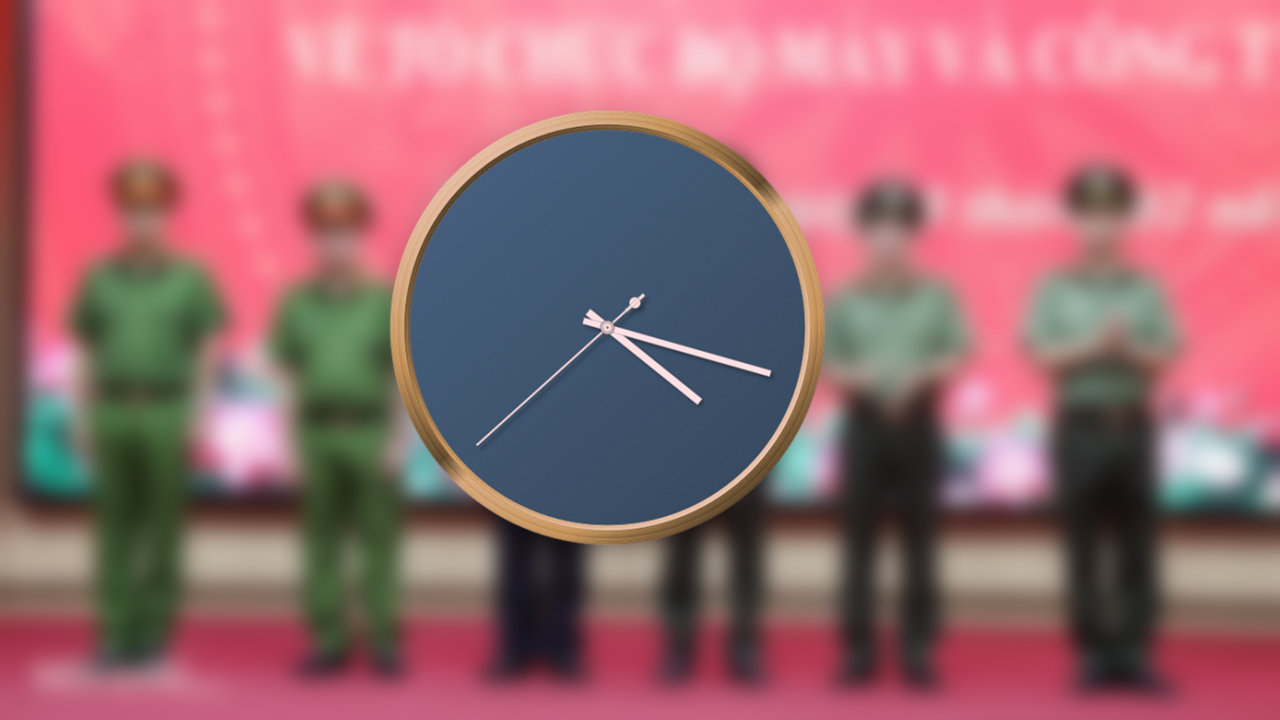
{"hour": 4, "minute": 17, "second": 38}
